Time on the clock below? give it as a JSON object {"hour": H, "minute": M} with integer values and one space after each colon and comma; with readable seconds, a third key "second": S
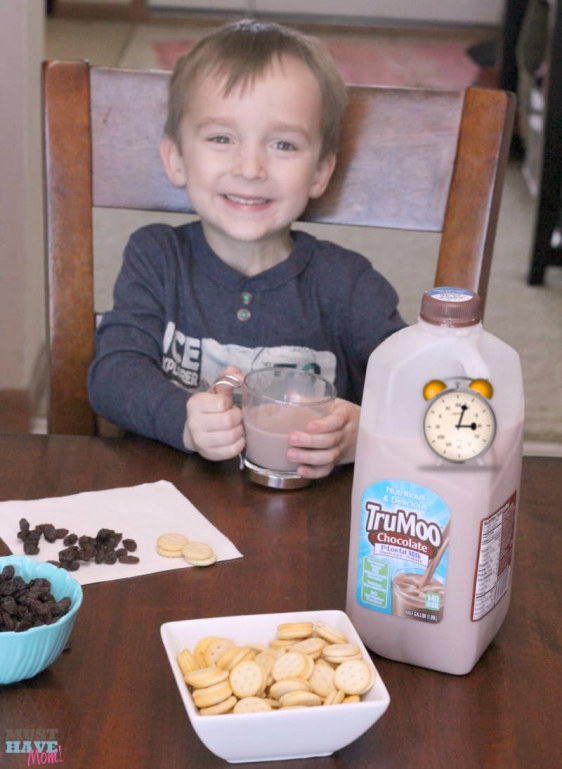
{"hour": 3, "minute": 3}
